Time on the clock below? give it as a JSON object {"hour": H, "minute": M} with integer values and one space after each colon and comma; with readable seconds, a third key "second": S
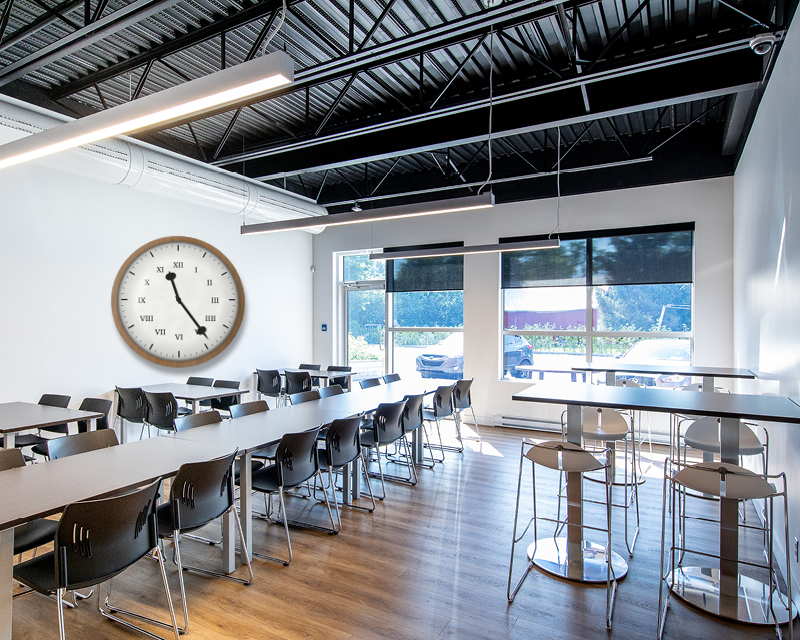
{"hour": 11, "minute": 24}
